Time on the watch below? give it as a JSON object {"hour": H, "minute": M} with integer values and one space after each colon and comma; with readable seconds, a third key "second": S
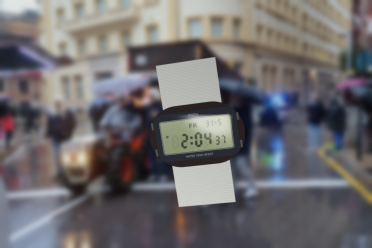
{"hour": 2, "minute": 4, "second": 37}
